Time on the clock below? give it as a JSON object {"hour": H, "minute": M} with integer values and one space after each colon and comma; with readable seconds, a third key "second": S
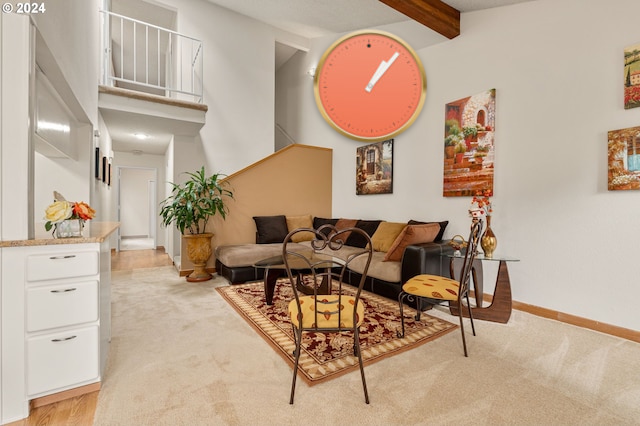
{"hour": 1, "minute": 7}
